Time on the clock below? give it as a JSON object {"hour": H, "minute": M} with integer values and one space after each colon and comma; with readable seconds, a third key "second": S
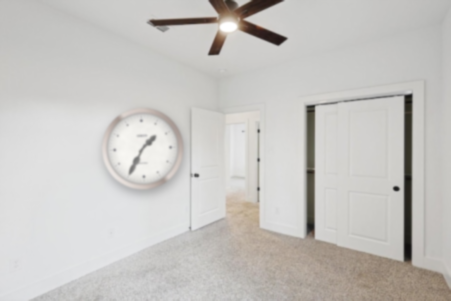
{"hour": 1, "minute": 35}
